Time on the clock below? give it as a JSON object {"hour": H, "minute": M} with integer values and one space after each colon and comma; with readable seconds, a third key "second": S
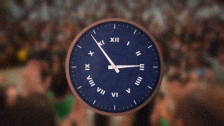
{"hour": 2, "minute": 54}
